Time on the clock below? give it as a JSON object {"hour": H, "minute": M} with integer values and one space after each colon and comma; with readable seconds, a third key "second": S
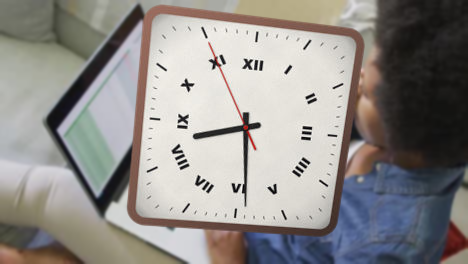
{"hour": 8, "minute": 28, "second": 55}
